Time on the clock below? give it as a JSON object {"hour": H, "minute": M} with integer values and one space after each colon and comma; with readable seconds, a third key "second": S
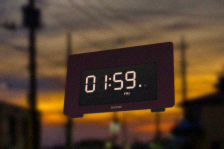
{"hour": 1, "minute": 59}
